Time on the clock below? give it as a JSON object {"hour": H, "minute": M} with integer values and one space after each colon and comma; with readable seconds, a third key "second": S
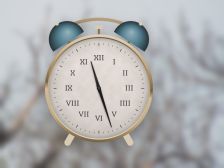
{"hour": 11, "minute": 27}
